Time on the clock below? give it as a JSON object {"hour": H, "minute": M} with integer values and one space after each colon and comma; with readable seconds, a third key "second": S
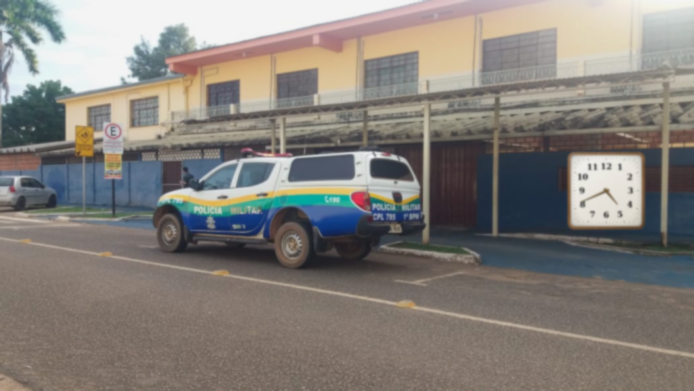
{"hour": 4, "minute": 41}
